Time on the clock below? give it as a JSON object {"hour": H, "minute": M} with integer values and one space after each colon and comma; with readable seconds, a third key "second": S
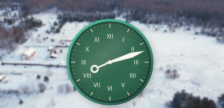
{"hour": 8, "minute": 12}
